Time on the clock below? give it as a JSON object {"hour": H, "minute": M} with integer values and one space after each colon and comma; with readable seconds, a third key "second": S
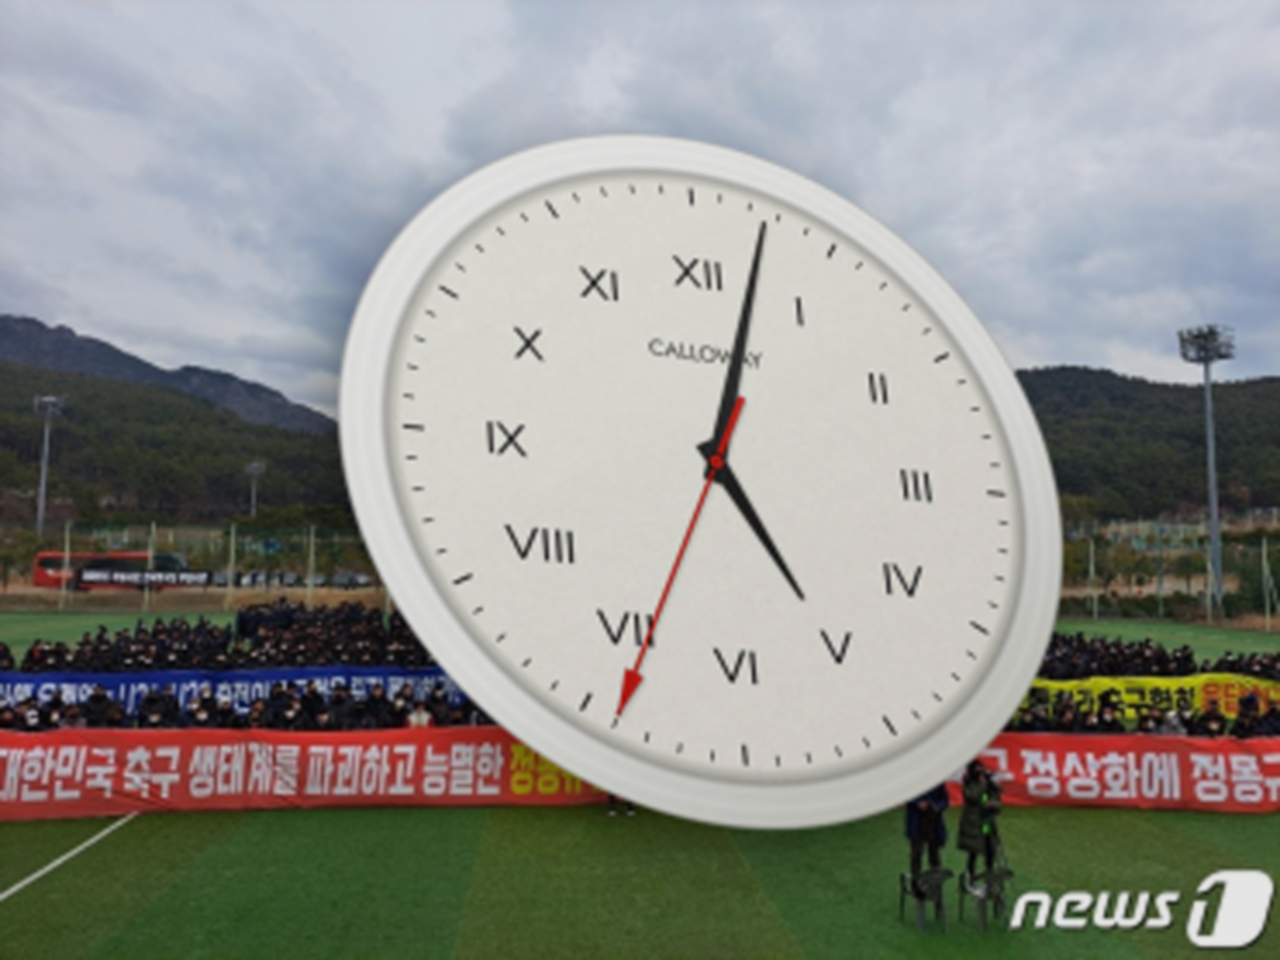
{"hour": 5, "minute": 2, "second": 34}
